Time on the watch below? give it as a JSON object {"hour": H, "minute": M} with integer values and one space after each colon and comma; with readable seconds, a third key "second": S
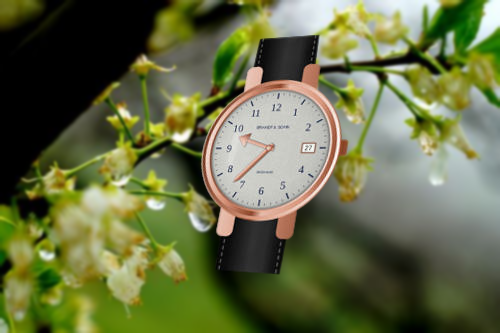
{"hour": 9, "minute": 37}
